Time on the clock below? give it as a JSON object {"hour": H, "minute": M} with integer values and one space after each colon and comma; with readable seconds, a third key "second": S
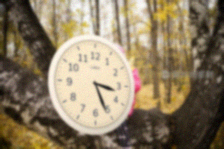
{"hour": 3, "minute": 26}
